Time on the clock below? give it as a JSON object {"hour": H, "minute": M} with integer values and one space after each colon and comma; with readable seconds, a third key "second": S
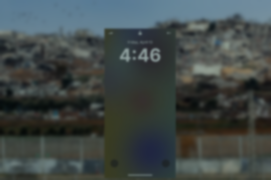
{"hour": 4, "minute": 46}
